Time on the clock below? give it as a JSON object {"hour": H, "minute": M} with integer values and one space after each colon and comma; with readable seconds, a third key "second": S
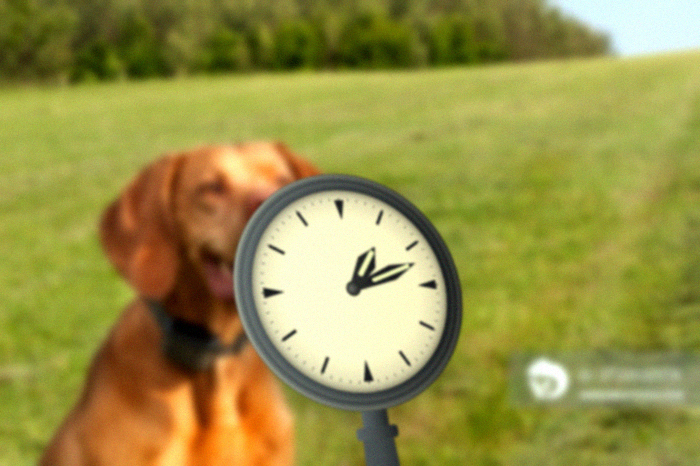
{"hour": 1, "minute": 12}
